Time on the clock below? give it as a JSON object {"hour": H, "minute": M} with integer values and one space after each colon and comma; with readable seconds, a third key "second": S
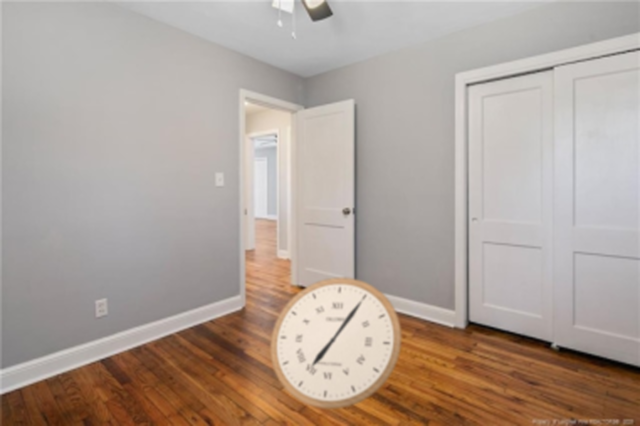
{"hour": 7, "minute": 5}
